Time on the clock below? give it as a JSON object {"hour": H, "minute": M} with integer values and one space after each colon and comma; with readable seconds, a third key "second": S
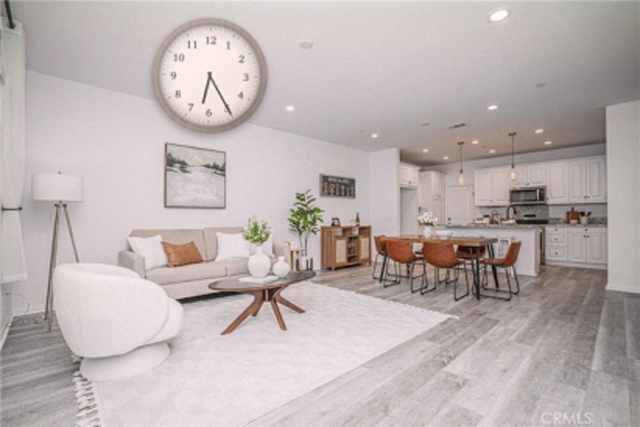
{"hour": 6, "minute": 25}
